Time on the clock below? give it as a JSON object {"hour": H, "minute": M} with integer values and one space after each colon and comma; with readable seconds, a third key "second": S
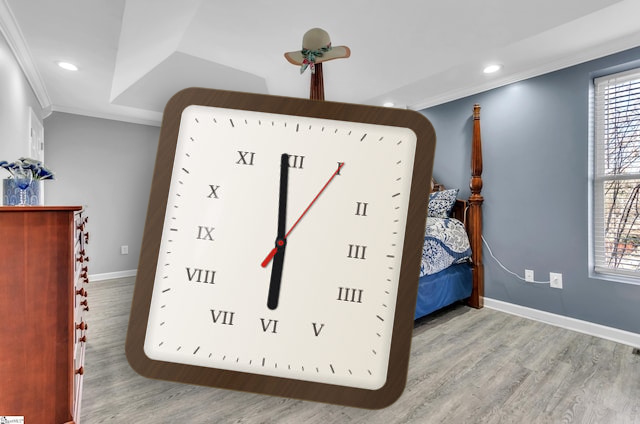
{"hour": 5, "minute": 59, "second": 5}
